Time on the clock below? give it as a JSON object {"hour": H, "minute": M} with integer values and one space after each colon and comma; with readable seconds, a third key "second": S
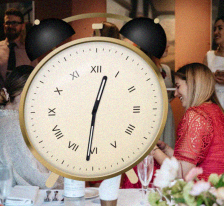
{"hour": 12, "minute": 31}
